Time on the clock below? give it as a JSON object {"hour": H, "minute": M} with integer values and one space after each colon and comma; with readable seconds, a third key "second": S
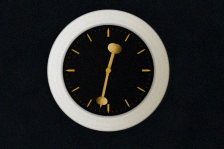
{"hour": 12, "minute": 32}
